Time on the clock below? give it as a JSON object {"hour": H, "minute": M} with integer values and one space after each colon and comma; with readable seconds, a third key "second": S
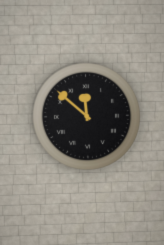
{"hour": 11, "minute": 52}
